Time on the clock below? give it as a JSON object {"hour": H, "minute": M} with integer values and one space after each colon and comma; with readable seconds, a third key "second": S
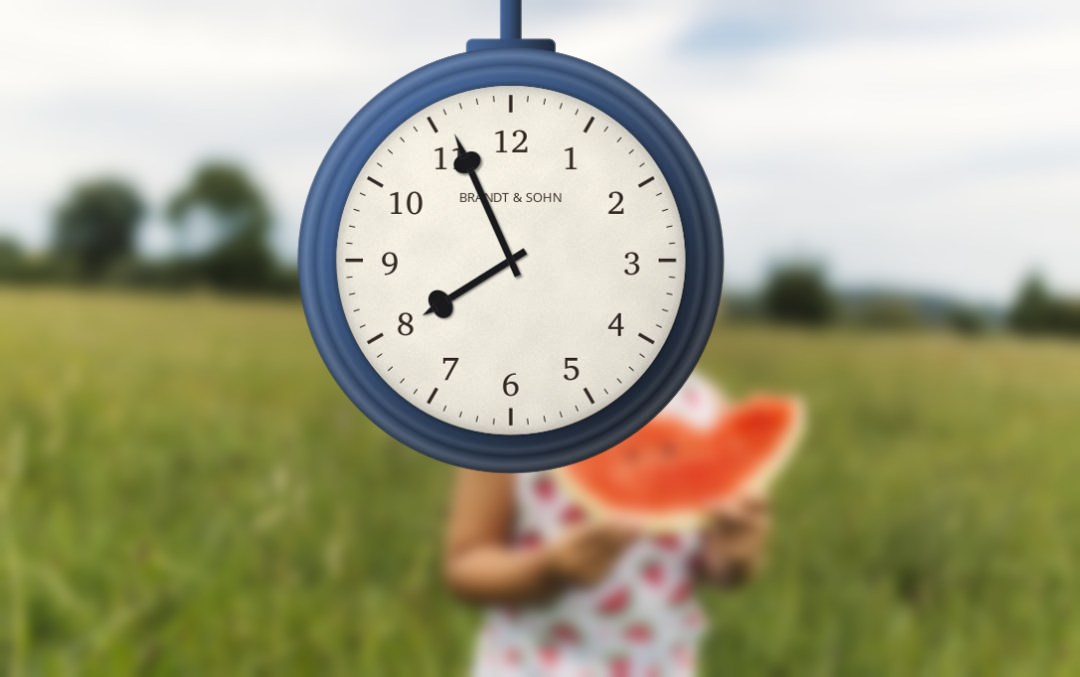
{"hour": 7, "minute": 56}
